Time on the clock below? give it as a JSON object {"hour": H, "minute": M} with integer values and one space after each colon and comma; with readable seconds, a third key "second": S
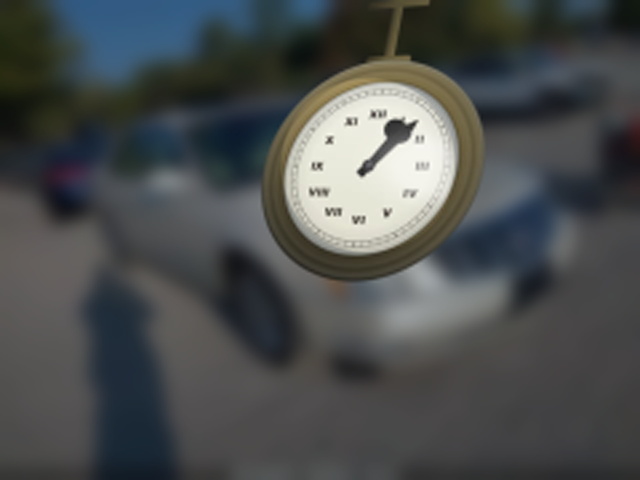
{"hour": 1, "minute": 7}
